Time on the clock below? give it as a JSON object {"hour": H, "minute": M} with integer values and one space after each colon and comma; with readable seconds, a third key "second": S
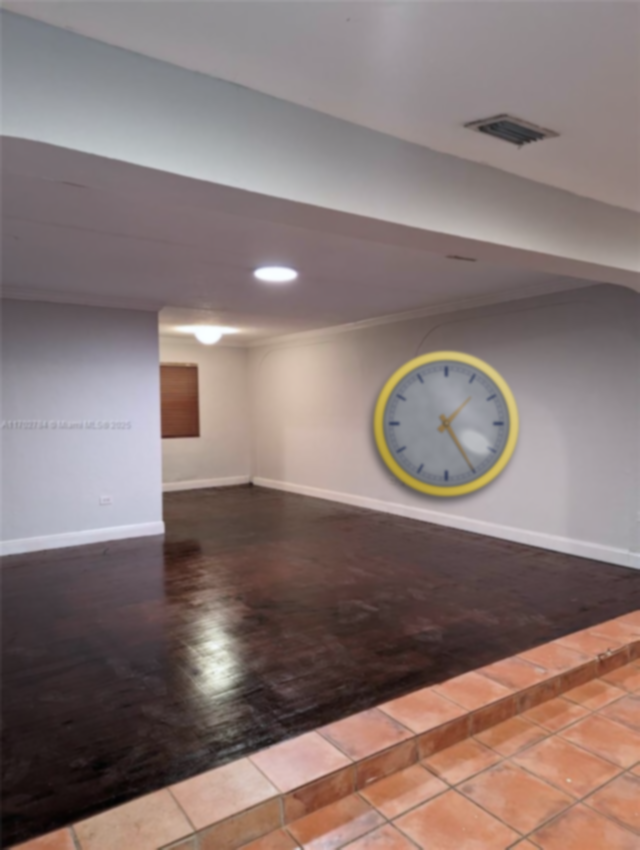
{"hour": 1, "minute": 25}
